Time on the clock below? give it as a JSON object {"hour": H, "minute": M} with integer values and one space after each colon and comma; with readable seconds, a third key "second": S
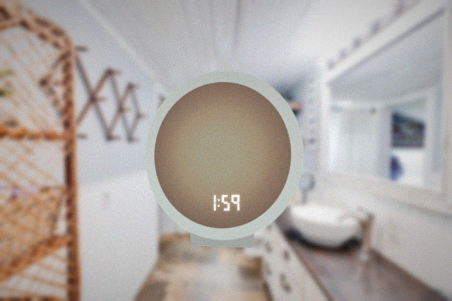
{"hour": 1, "minute": 59}
